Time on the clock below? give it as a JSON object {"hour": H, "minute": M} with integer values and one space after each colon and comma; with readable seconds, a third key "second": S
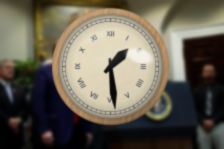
{"hour": 1, "minute": 29}
